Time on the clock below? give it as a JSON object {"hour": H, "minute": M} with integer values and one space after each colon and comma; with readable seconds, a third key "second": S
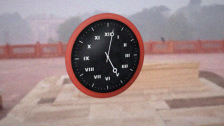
{"hour": 5, "minute": 2}
